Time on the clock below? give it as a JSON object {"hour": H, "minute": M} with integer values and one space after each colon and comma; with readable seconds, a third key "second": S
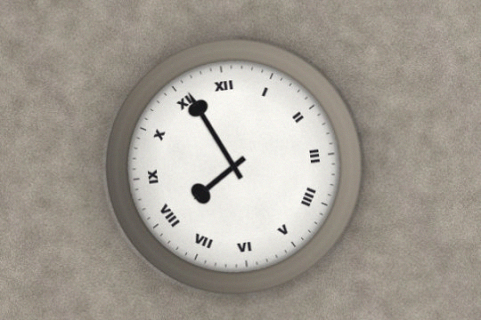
{"hour": 7, "minute": 56}
